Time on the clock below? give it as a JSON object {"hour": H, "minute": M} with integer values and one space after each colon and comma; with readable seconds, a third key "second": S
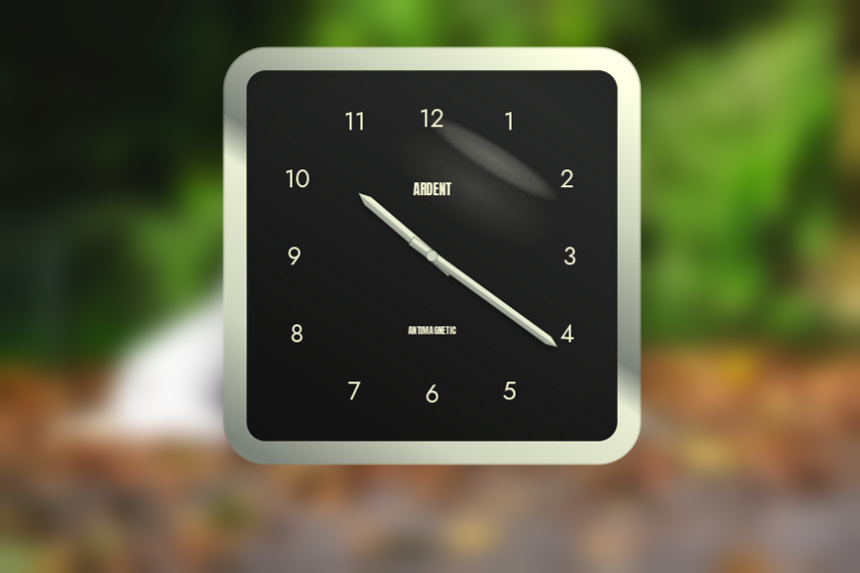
{"hour": 10, "minute": 21}
